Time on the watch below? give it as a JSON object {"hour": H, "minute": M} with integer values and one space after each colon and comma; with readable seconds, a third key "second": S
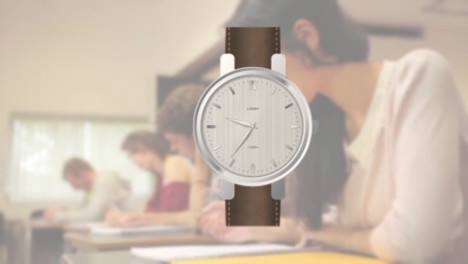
{"hour": 9, "minute": 36}
